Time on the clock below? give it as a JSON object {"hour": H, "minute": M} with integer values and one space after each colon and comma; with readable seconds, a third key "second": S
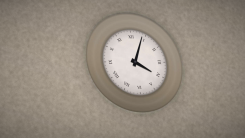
{"hour": 4, "minute": 4}
